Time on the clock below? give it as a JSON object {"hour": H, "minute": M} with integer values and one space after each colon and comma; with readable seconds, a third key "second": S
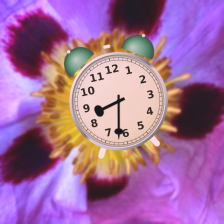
{"hour": 8, "minute": 32}
